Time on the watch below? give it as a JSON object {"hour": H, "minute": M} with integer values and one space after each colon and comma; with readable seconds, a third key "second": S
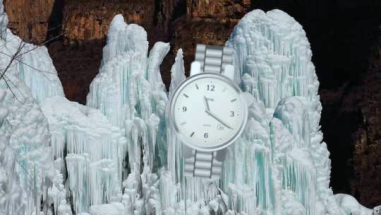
{"hour": 11, "minute": 20}
